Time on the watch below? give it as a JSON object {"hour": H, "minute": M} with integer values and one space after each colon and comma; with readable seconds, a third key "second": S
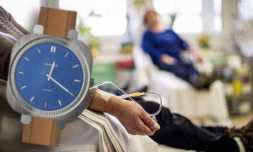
{"hour": 12, "minute": 20}
